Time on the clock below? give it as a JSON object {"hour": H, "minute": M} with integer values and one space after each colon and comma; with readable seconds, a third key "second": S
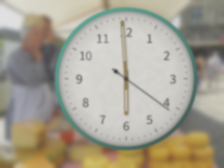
{"hour": 5, "minute": 59, "second": 21}
